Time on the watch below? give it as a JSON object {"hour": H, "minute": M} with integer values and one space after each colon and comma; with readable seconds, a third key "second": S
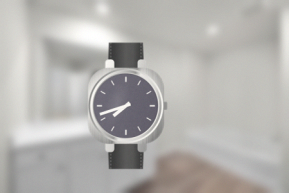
{"hour": 7, "minute": 42}
